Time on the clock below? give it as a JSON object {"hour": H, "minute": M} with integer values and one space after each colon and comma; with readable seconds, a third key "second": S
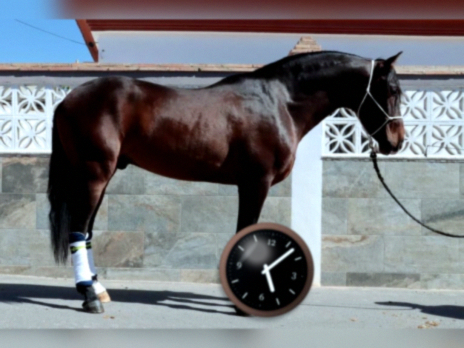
{"hour": 5, "minute": 7}
